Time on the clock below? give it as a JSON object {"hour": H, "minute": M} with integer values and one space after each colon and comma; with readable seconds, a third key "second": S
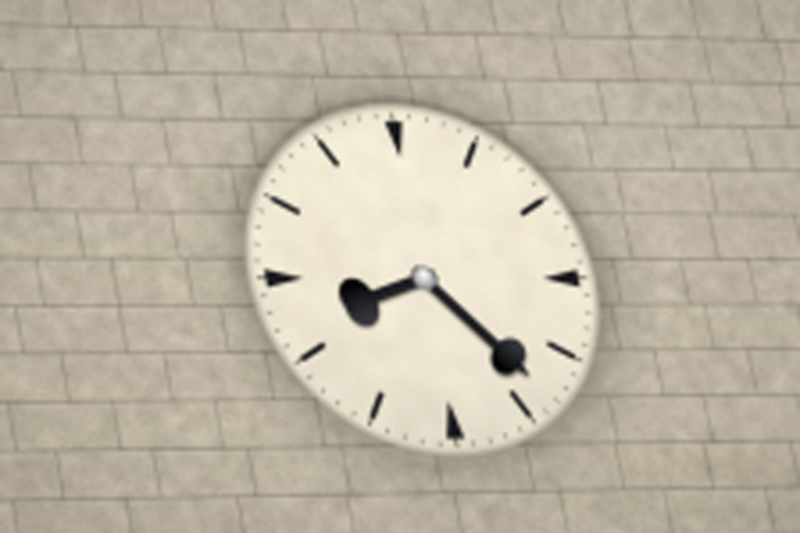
{"hour": 8, "minute": 23}
